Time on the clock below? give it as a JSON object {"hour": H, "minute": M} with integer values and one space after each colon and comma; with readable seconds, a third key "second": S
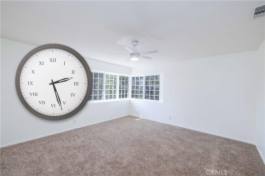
{"hour": 2, "minute": 27}
